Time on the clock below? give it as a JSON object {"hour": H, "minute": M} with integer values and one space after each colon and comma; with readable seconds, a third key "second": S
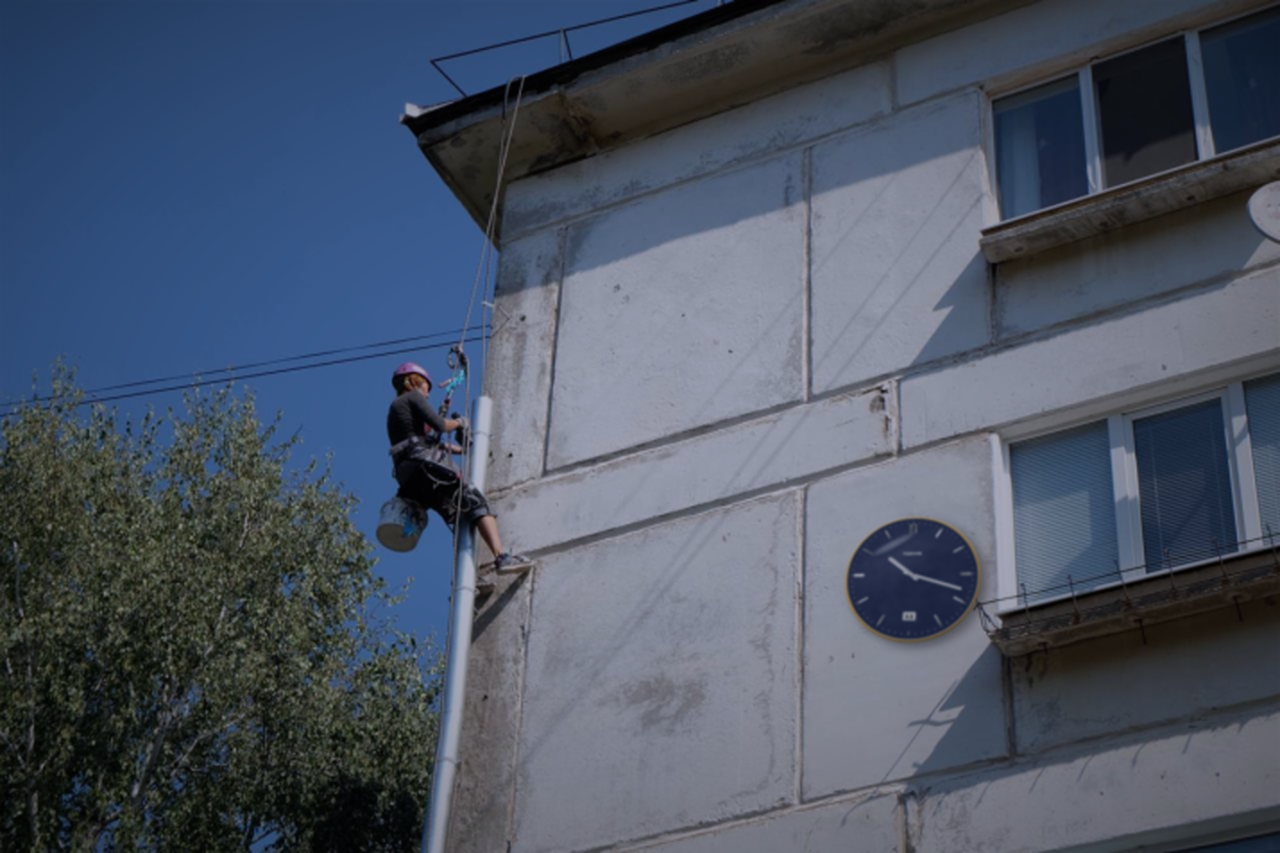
{"hour": 10, "minute": 18}
